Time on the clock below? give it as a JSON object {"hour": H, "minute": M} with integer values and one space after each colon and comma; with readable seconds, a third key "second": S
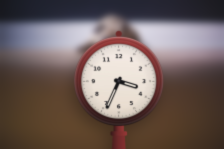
{"hour": 3, "minute": 34}
